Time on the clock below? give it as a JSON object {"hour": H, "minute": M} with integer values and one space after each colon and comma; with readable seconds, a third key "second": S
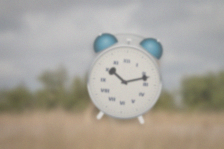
{"hour": 10, "minute": 12}
